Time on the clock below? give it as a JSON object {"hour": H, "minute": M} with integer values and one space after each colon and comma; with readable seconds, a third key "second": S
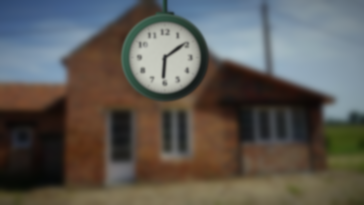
{"hour": 6, "minute": 9}
